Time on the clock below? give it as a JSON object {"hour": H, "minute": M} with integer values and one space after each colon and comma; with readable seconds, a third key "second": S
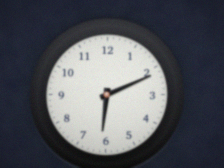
{"hour": 6, "minute": 11}
